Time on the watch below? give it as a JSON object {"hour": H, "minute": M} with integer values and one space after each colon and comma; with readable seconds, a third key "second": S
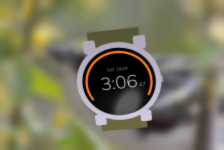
{"hour": 3, "minute": 6}
